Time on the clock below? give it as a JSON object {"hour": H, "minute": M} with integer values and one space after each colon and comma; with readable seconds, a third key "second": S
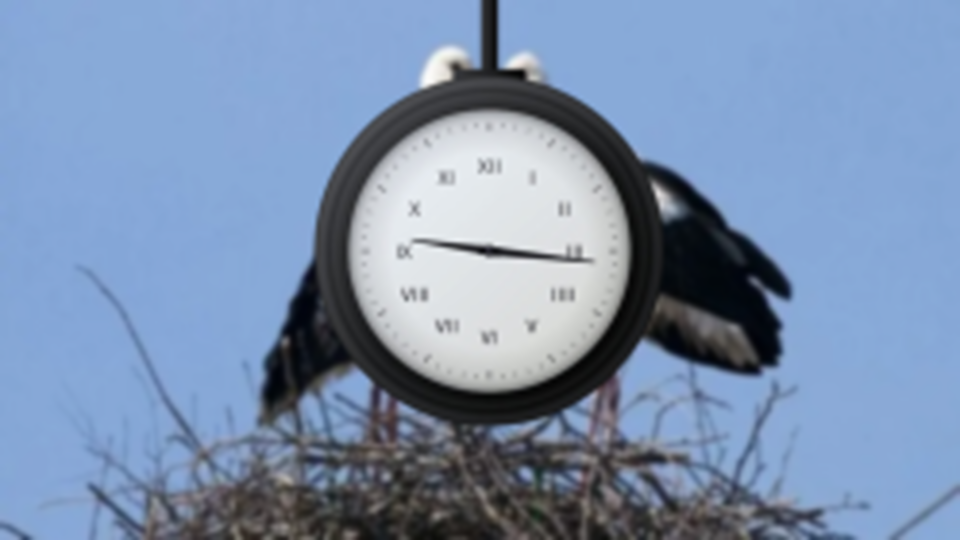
{"hour": 9, "minute": 16}
